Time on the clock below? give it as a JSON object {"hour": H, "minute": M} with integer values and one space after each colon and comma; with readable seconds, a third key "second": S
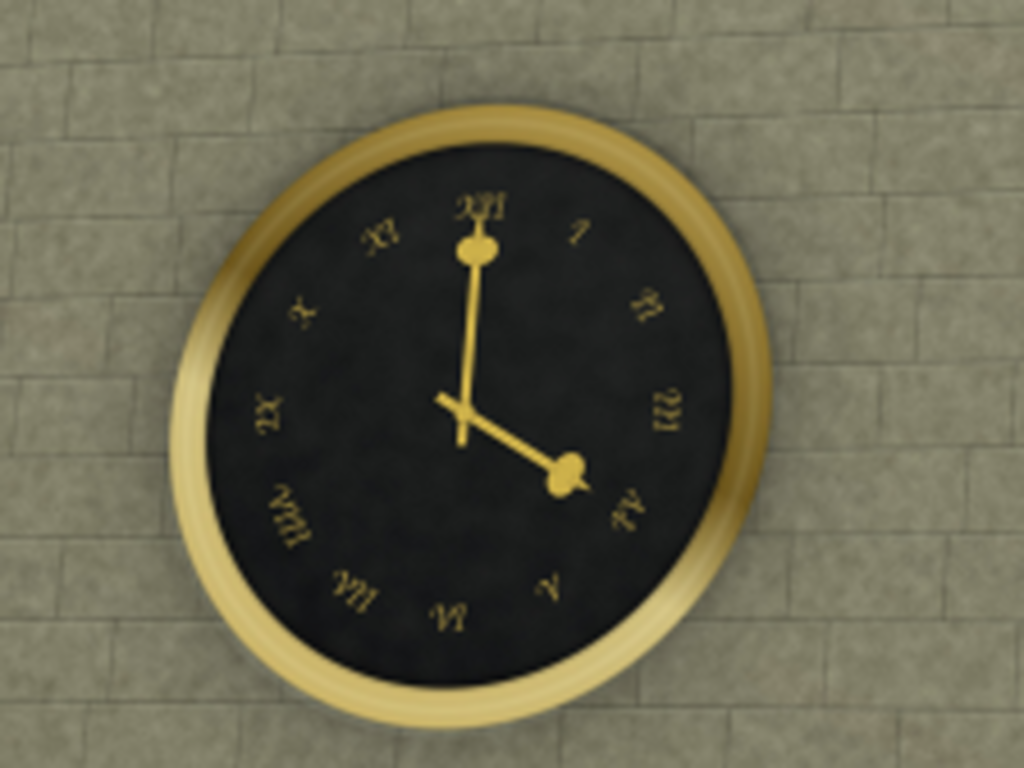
{"hour": 4, "minute": 0}
